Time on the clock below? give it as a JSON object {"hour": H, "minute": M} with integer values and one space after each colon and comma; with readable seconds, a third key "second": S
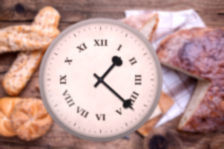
{"hour": 1, "minute": 22}
